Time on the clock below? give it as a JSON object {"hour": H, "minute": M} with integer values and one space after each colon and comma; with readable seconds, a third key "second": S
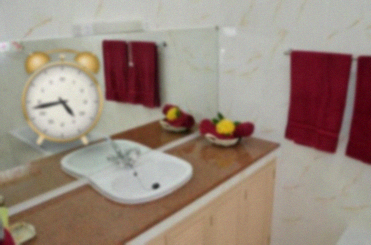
{"hour": 4, "minute": 43}
